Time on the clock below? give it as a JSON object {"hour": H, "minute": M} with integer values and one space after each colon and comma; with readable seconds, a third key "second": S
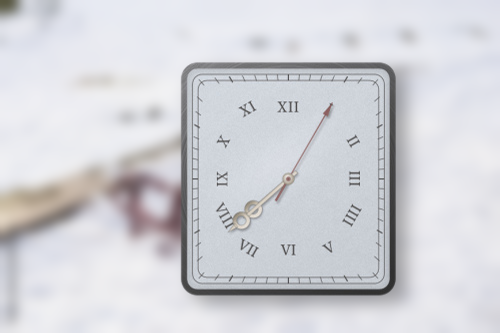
{"hour": 7, "minute": 38, "second": 5}
